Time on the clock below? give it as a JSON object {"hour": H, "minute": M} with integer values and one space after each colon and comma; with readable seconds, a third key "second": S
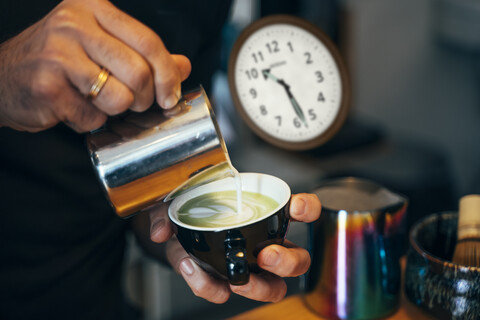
{"hour": 10, "minute": 28}
